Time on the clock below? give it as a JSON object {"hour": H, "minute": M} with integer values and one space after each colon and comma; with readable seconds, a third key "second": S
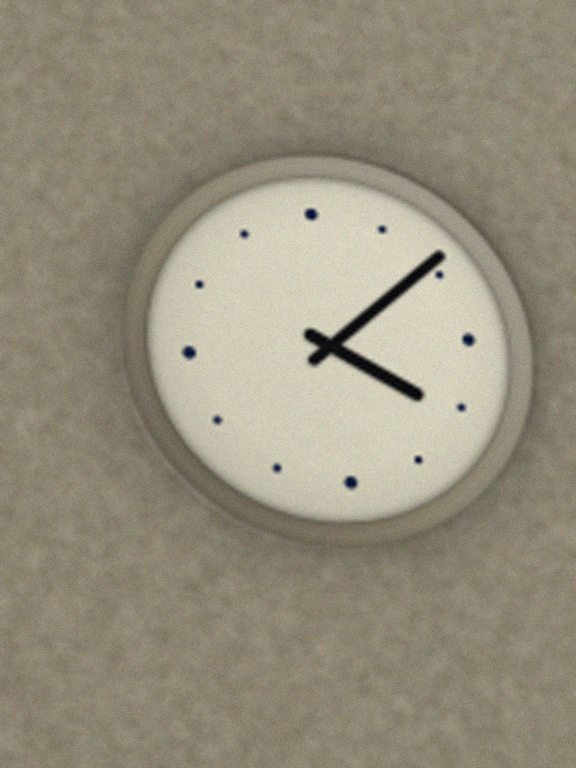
{"hour": 4, "minute": 9}
